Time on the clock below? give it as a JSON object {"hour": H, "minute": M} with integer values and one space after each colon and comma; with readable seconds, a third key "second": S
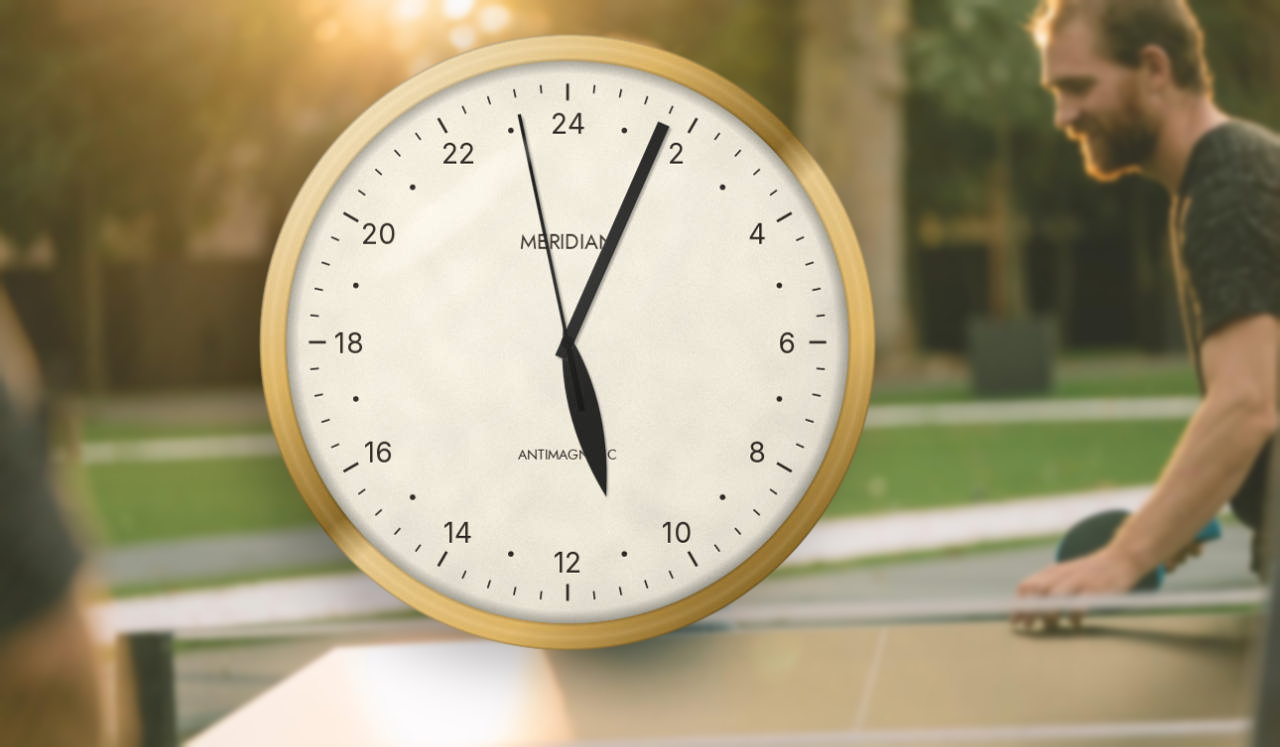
{"hour": 11, "minute": 3, "second": 58}
